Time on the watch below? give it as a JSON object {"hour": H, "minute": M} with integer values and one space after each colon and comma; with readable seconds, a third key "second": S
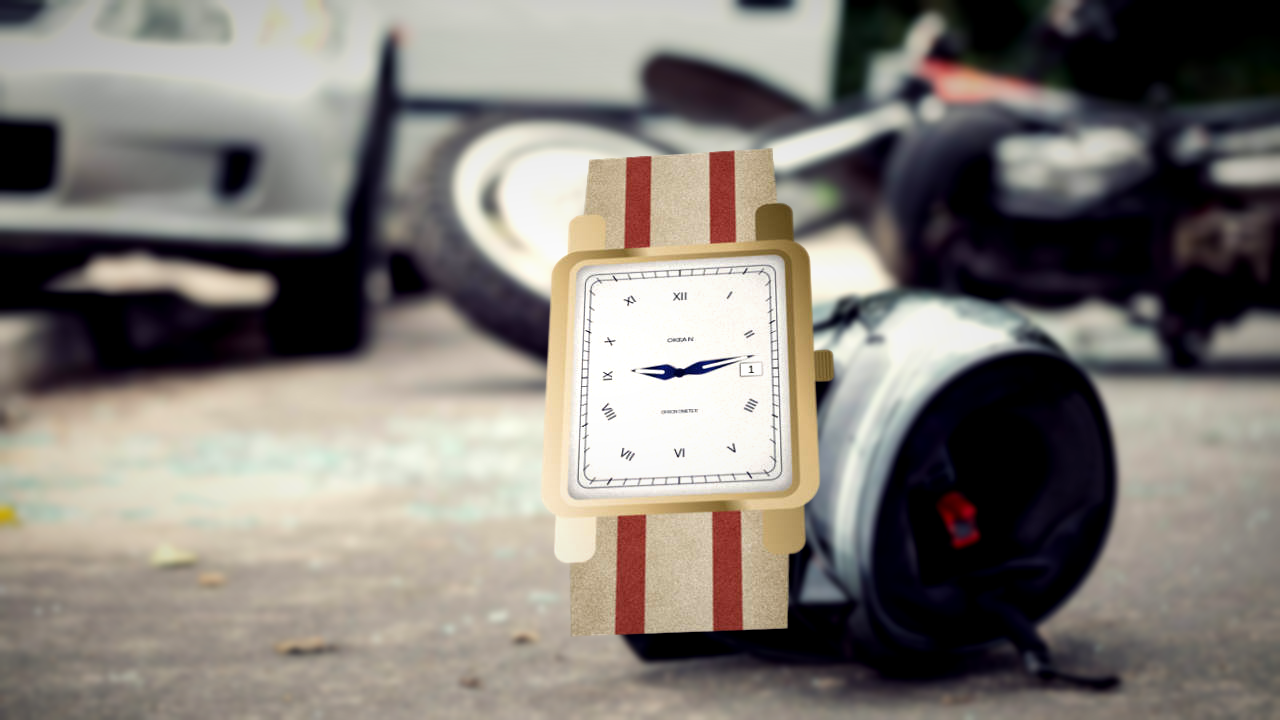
{"hour": 9, "minute": 13}
